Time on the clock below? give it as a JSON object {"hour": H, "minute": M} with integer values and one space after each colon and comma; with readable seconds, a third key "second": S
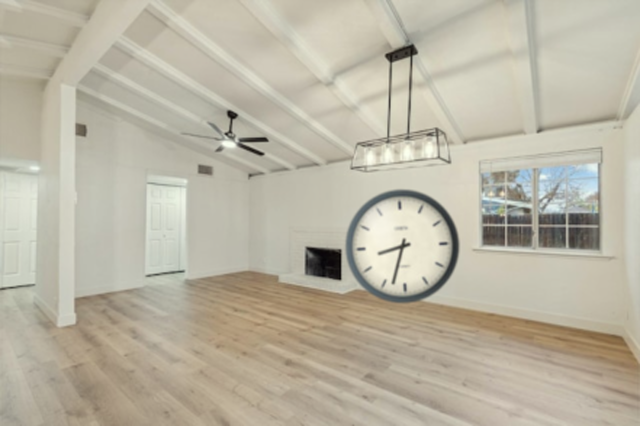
{"hour": 8, "minute": 33}
